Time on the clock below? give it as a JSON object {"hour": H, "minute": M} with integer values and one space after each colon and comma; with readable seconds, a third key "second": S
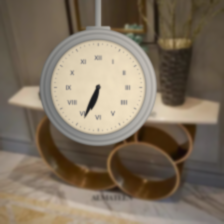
{"hour": 6, "minute": 34}
